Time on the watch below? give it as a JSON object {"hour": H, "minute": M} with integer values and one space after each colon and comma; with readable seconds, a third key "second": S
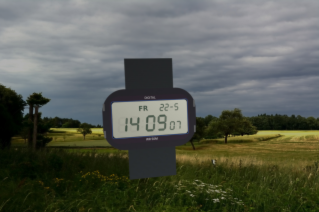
{"hour": 14, "minute": 9, "second": 7}
